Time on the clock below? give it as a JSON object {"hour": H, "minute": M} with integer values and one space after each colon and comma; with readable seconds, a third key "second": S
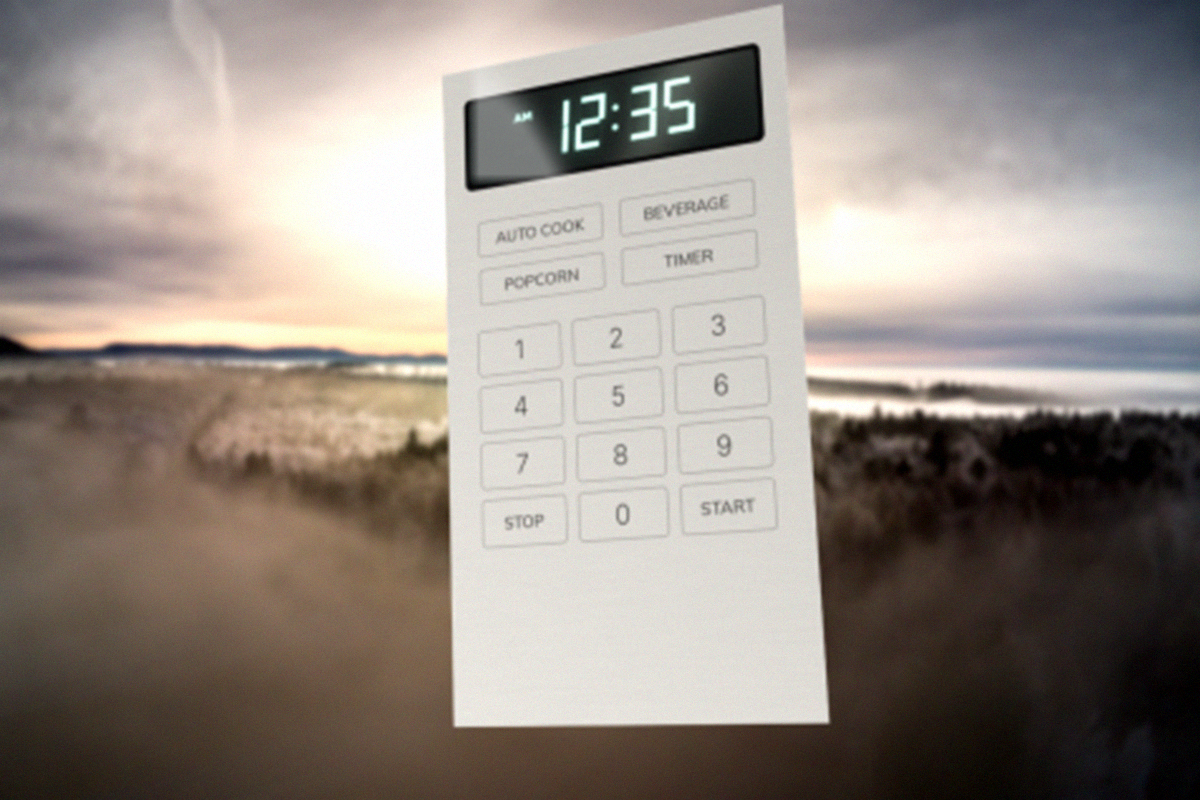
{"hour": 12, "minute": 35}
